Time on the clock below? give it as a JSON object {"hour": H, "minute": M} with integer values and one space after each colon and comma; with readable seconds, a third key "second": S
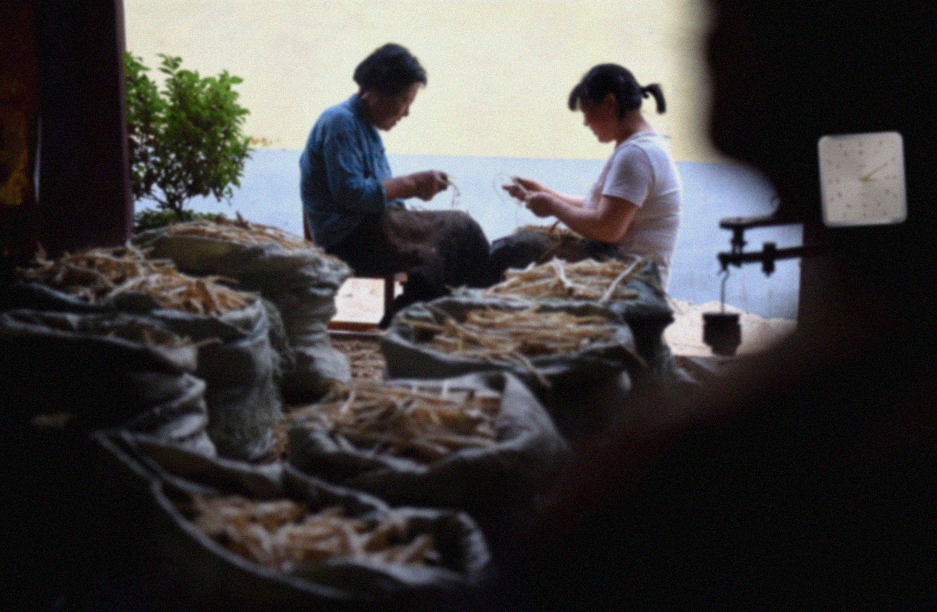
{"hour": 3, "minute": 10}
